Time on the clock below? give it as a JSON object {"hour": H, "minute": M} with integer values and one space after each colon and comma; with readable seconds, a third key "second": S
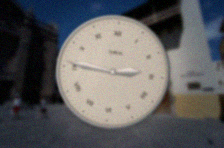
{"hour": 2, "minute": 46}
